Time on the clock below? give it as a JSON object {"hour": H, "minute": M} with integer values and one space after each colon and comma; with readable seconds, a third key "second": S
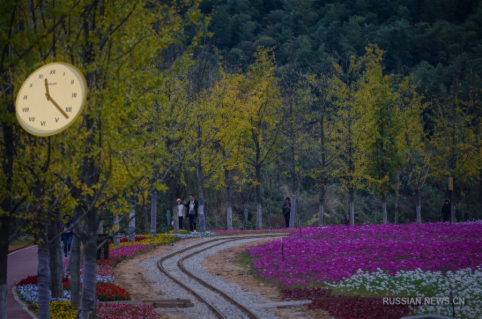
{"hour": 11, "minute": 22}
